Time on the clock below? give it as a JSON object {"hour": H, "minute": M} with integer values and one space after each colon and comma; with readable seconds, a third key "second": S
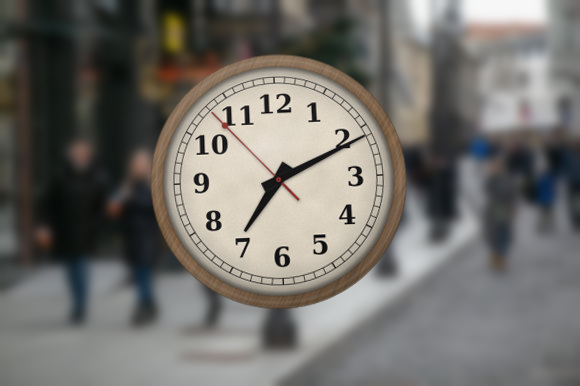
{"hour": 7, "minute": 10, "second": 53}
